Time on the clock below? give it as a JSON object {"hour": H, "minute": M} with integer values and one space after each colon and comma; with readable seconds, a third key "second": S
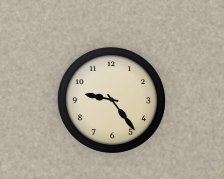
{"hour": 9, "minute": 24}
